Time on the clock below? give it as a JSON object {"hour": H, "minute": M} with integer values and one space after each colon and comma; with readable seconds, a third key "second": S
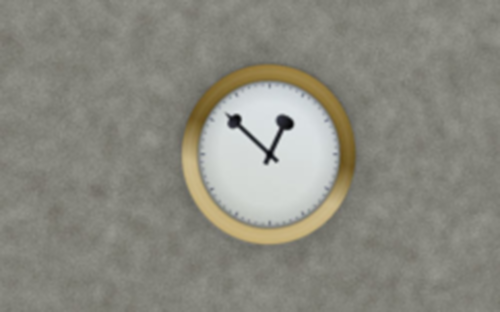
{"hour": 12, "minute": 52}
